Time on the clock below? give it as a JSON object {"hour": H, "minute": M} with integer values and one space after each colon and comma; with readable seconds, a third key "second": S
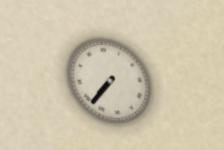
{"hour": 7, "minute": 38}
